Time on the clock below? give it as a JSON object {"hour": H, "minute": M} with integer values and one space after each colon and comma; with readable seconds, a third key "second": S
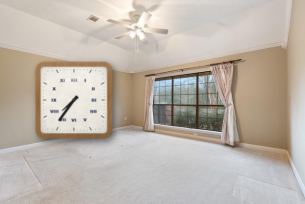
{"hour": 7, "minute": 36}
